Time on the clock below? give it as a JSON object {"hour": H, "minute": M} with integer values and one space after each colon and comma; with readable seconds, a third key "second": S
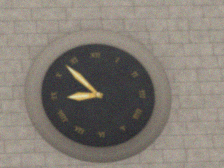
{"hour": 8, "minute": 53}
